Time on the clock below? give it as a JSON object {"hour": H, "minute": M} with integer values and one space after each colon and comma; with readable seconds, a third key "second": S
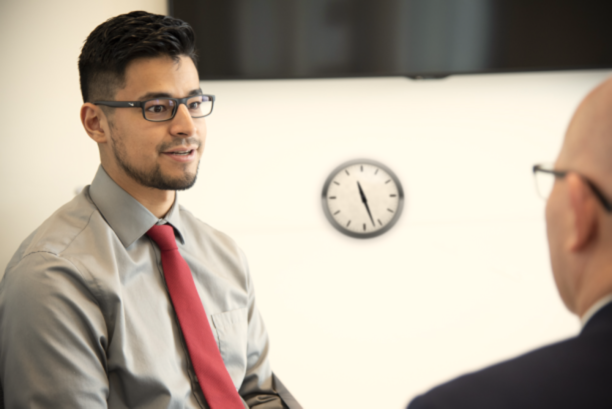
{"hour": 11, "minute": 27}
